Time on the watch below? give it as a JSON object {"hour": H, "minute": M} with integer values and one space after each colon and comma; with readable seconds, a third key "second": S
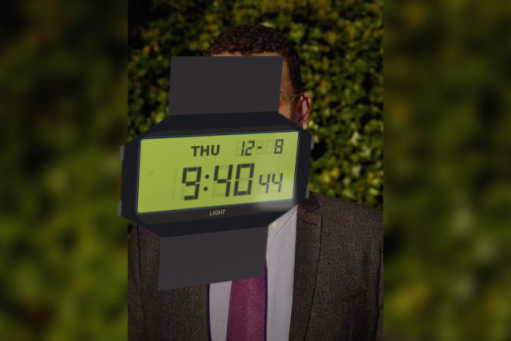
{"hour": 9, "minute": 40, "second": 44}
